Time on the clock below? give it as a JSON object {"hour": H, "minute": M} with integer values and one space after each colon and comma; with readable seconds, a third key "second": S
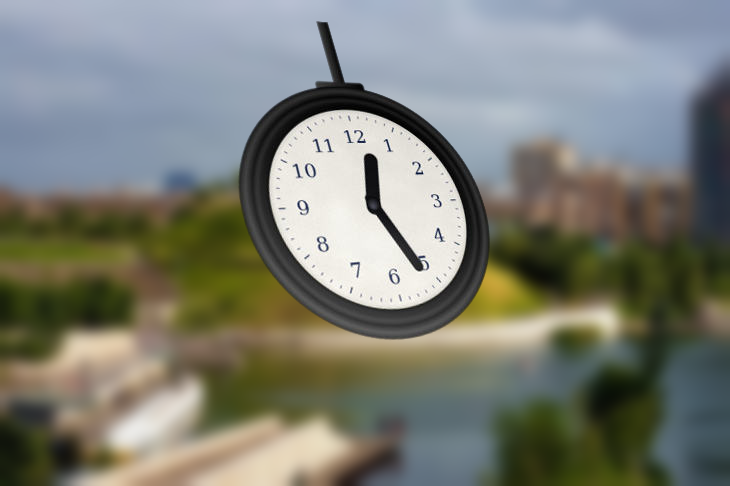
{"hour": 12, "minute": 26}
